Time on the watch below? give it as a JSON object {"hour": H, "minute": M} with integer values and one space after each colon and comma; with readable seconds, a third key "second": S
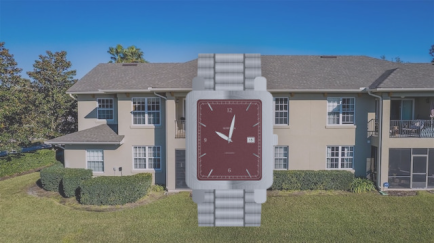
{"hour": 10, "minute": 2}
